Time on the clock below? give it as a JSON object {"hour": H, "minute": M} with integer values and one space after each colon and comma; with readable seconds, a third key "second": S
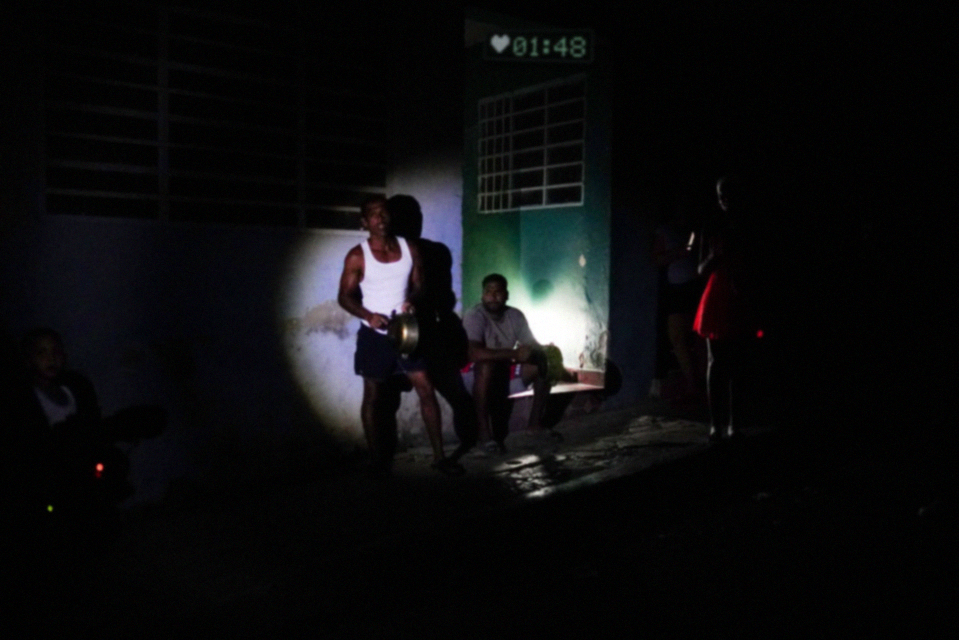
{"hour": 1, "minute": 48}
